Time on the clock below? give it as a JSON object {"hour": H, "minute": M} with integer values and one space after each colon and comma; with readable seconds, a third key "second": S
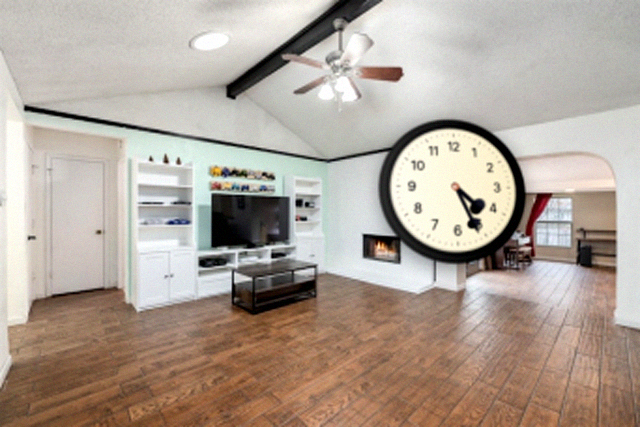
{"hour": 4, "minute": 26}
